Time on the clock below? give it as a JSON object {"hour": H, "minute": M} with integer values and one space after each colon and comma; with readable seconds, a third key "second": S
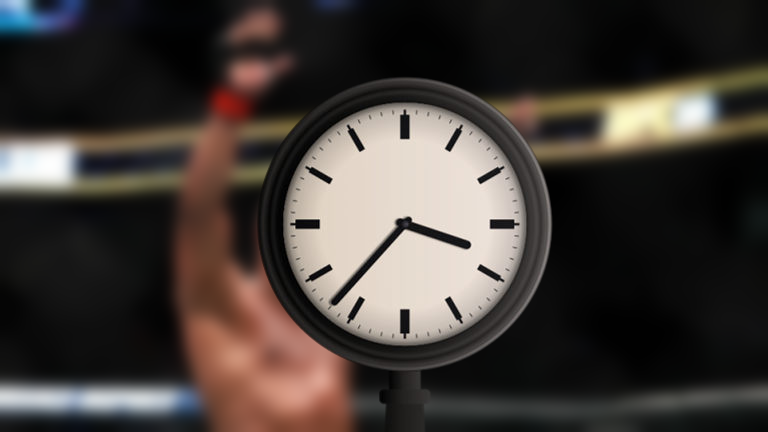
{"hour": 3, "minute": 37}
